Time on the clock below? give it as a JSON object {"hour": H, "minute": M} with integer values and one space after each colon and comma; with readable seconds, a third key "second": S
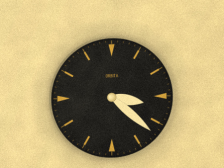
{"hour": 3, "minute": 22}
